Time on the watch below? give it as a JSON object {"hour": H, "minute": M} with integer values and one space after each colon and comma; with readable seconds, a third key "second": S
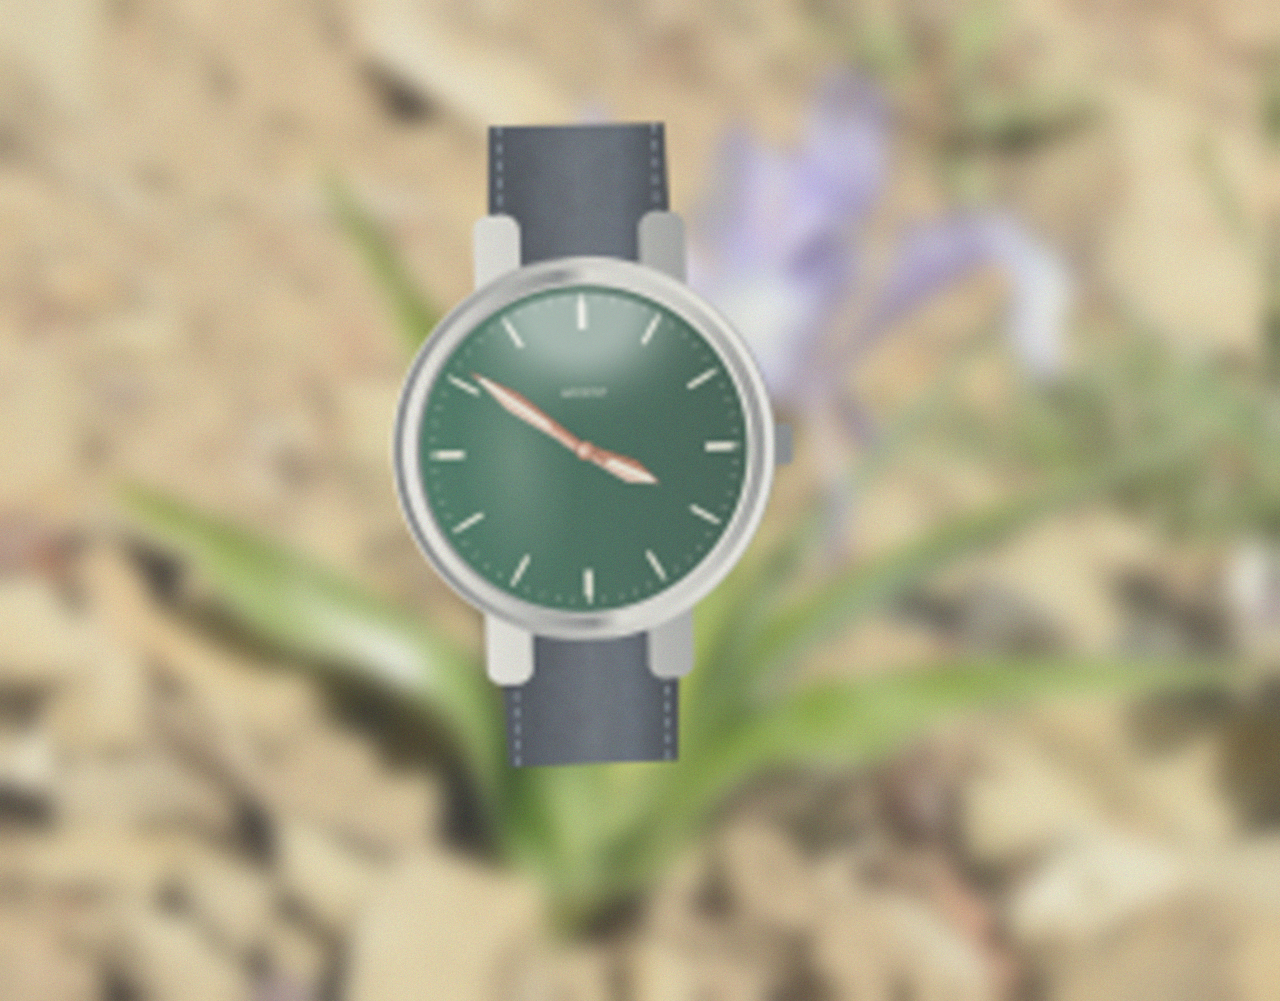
{"hour": 3, "minute": 51}
